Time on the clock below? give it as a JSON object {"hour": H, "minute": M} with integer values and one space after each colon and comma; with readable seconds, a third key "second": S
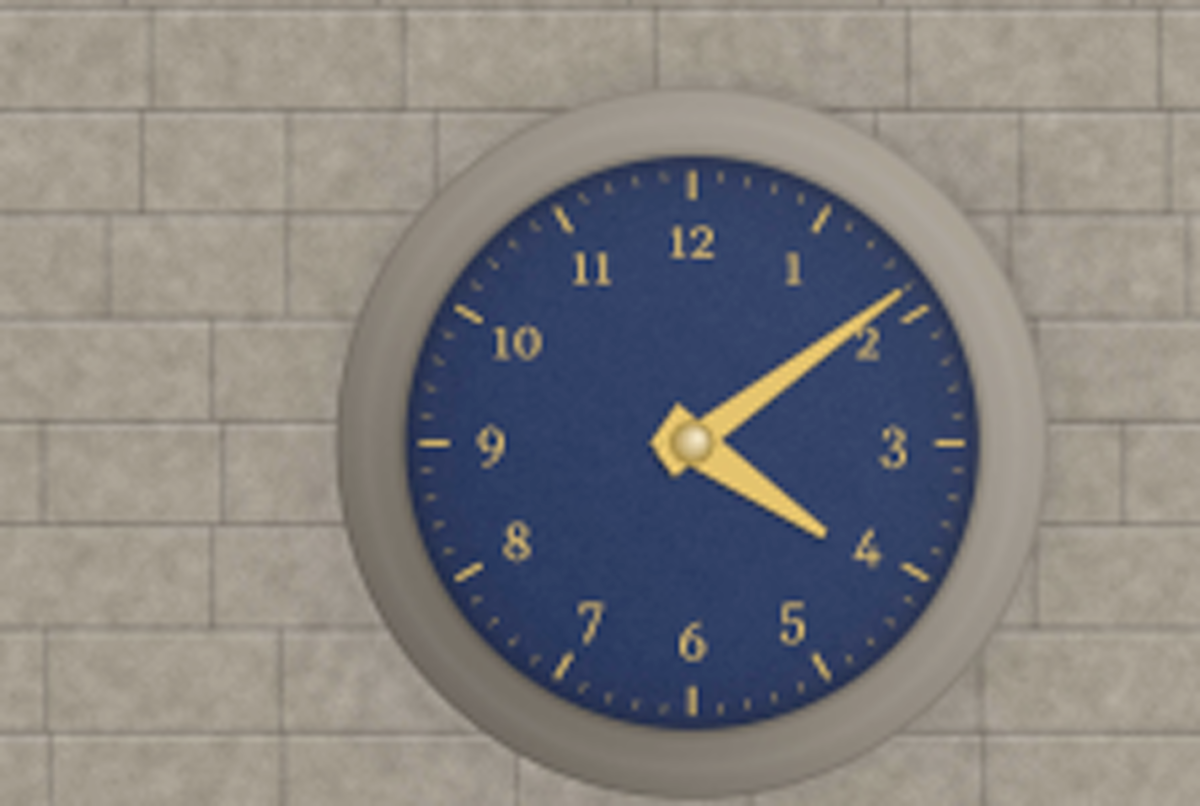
{"hour": 4, "minute": 9}
